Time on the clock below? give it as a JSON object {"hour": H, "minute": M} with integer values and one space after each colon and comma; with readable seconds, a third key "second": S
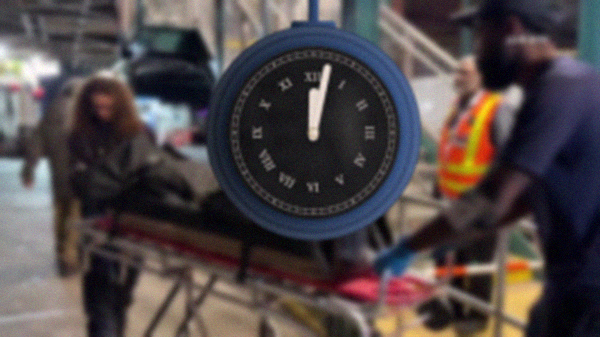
{"hour": 12, "minute": 2}
